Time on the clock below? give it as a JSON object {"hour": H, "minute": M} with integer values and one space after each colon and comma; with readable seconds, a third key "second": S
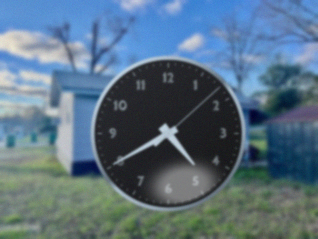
{"hour": 4, "minute": 40, "second": 8}
